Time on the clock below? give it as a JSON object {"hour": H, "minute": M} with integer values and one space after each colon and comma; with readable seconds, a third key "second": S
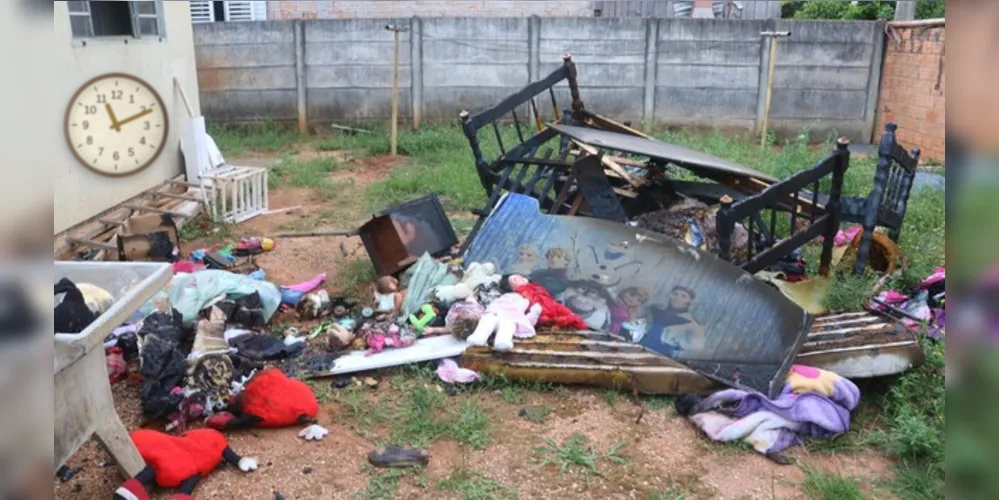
{"hour": 11, "minute": 11}
